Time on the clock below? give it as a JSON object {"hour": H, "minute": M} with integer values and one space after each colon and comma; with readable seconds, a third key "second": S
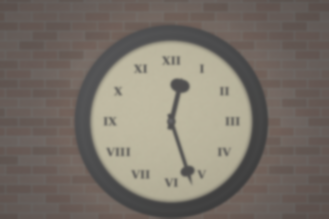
{"hour": 12, "minute": 27}
